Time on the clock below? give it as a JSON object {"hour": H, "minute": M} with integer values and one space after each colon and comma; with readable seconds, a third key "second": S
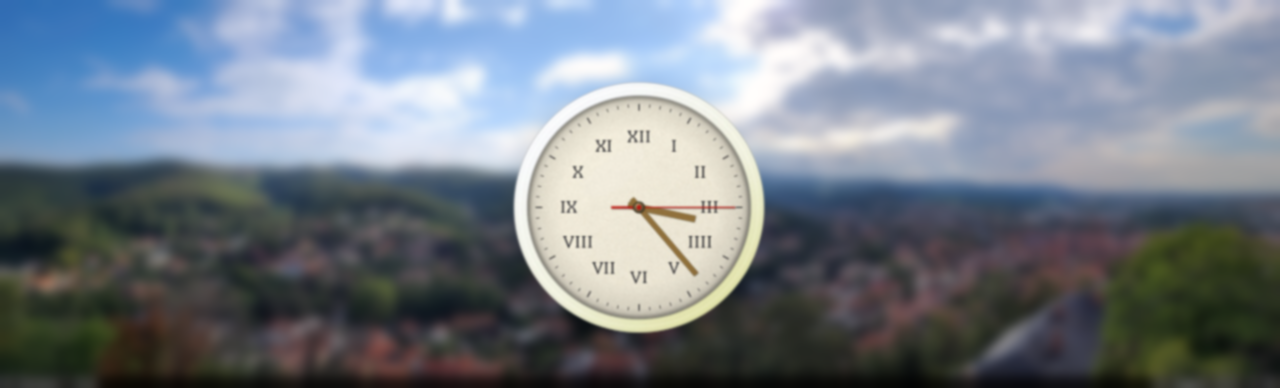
{"hour": 3, "minute": 23, "second": 15}
